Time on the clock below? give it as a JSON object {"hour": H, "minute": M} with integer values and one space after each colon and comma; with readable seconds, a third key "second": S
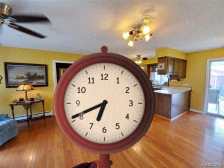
{"hour": 6, "minute": 41}
